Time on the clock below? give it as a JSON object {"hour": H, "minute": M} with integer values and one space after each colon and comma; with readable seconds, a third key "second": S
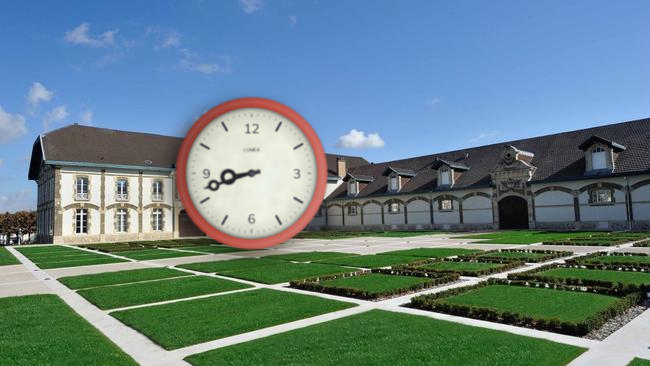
{"hour": 8, "minute": 42}
